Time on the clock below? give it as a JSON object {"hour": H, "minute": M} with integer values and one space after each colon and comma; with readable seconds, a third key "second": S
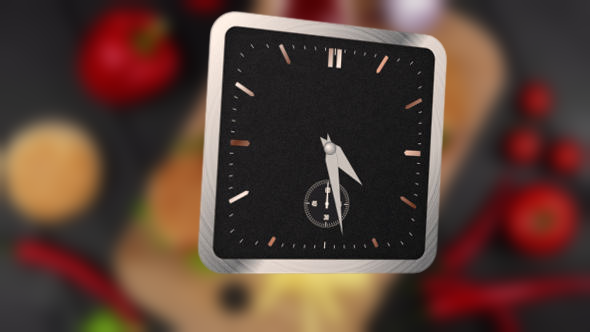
{"hour": 4, "minute": 28}
